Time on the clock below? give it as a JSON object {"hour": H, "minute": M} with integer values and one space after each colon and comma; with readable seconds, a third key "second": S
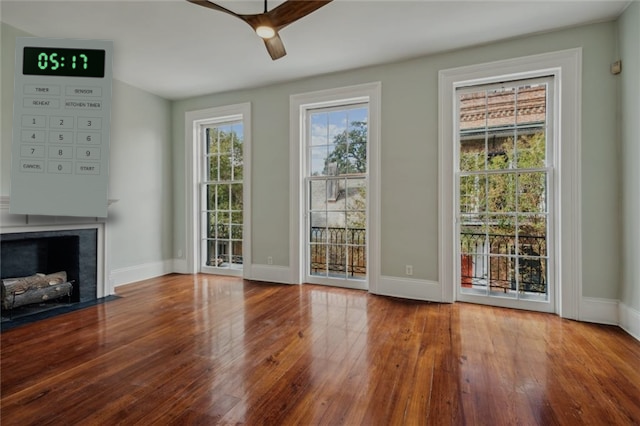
{"hour": 5, "minute": 17}
